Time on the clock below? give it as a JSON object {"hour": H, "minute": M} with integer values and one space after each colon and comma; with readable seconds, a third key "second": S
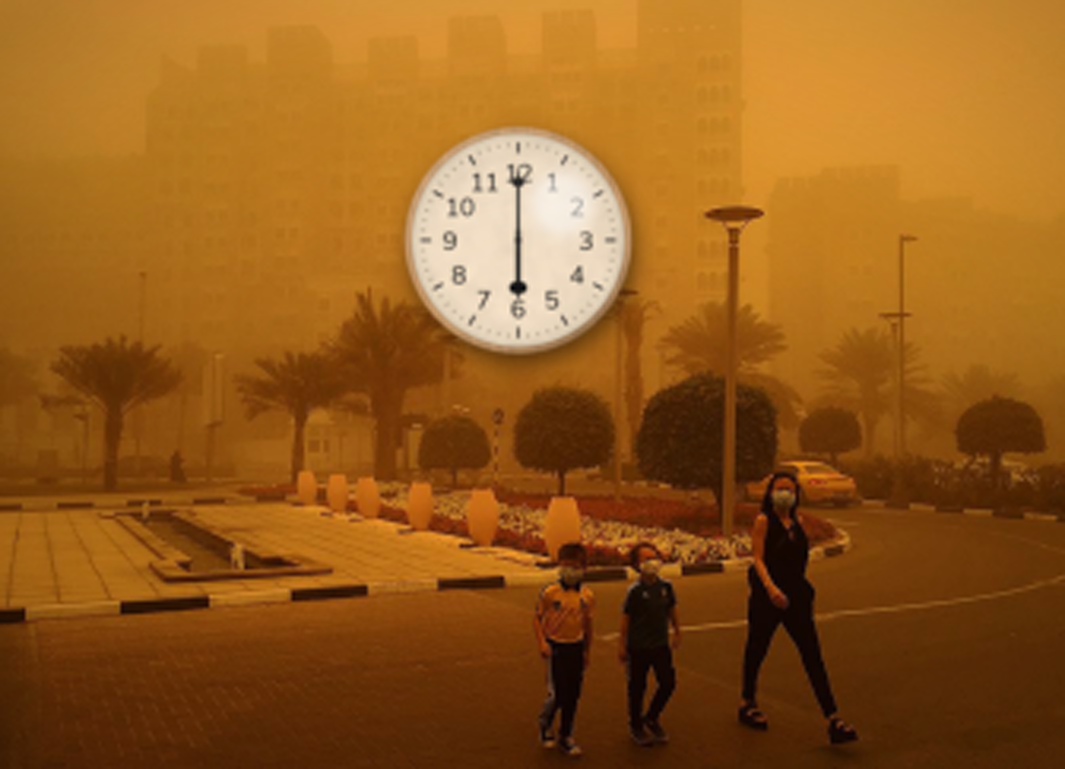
{"hour": 6, "minute": 0}
